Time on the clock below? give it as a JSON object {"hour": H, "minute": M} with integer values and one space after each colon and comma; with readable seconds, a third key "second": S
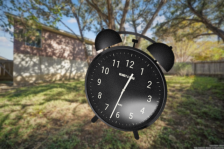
{"hour": 12, "minute": 32}
